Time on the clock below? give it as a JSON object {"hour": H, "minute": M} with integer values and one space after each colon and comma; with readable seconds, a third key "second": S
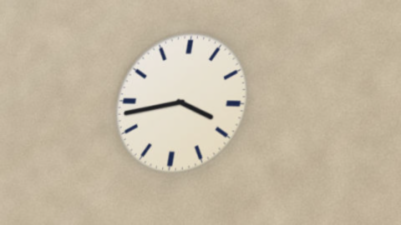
{"hour": 3, "minute": 43}
